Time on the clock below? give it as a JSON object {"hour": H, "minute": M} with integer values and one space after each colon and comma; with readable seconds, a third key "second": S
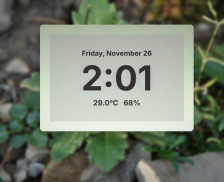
{"hour": 2, "minute": 1}
